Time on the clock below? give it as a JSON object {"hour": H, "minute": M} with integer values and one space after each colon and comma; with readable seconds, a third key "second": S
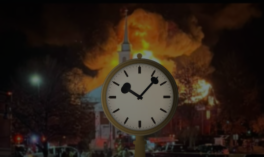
{"hour": 10, "minute": 7}
